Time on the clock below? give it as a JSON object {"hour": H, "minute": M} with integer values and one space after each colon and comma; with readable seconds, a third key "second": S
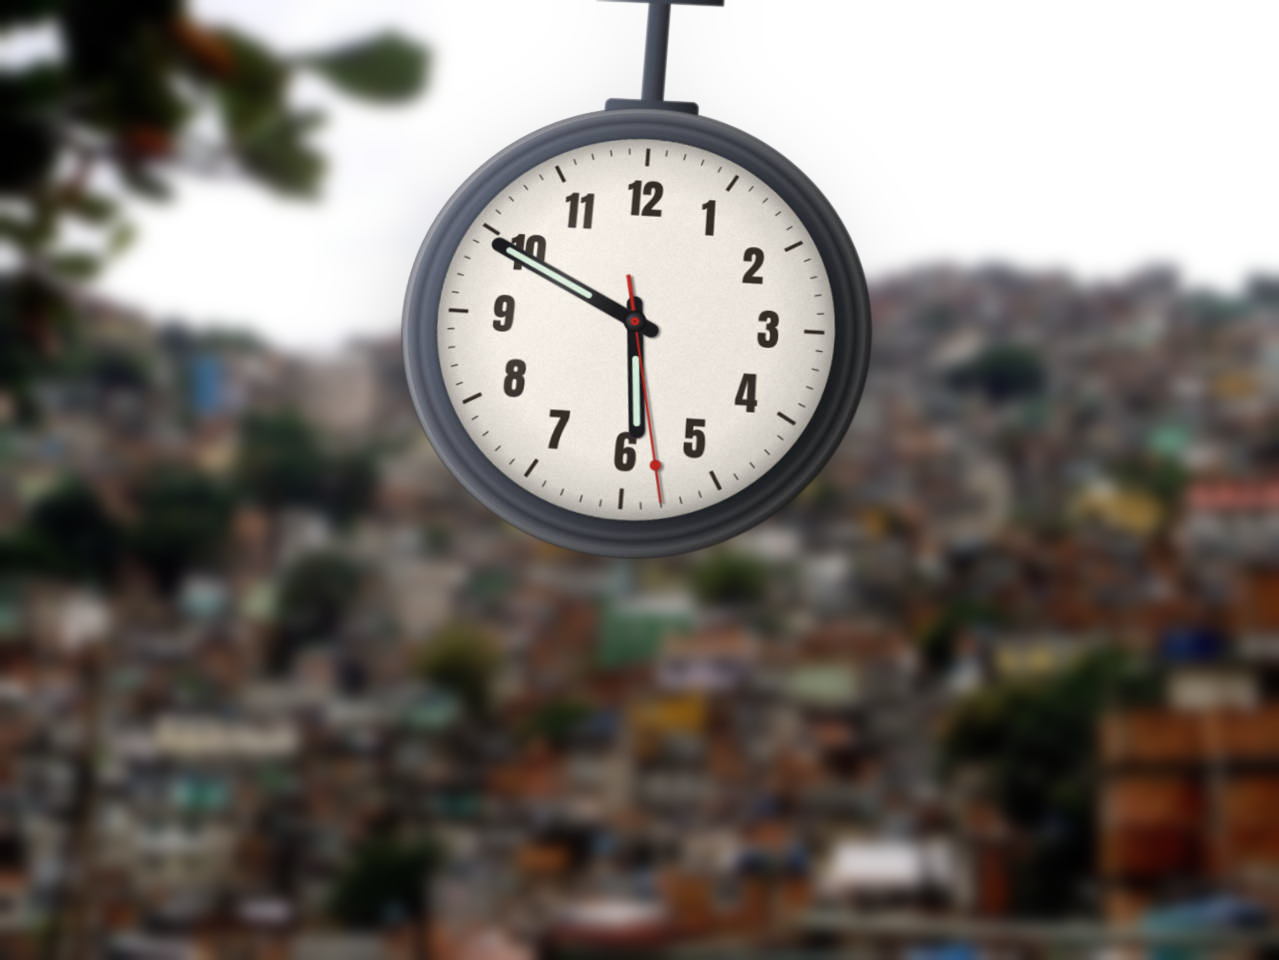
{"hour": 5, "minute": 49, "second": 28}
